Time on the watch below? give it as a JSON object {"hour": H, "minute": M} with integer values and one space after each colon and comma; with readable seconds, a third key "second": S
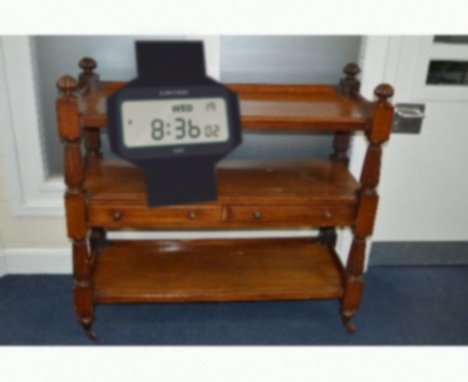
{"hour": 8, "minute": 36}
